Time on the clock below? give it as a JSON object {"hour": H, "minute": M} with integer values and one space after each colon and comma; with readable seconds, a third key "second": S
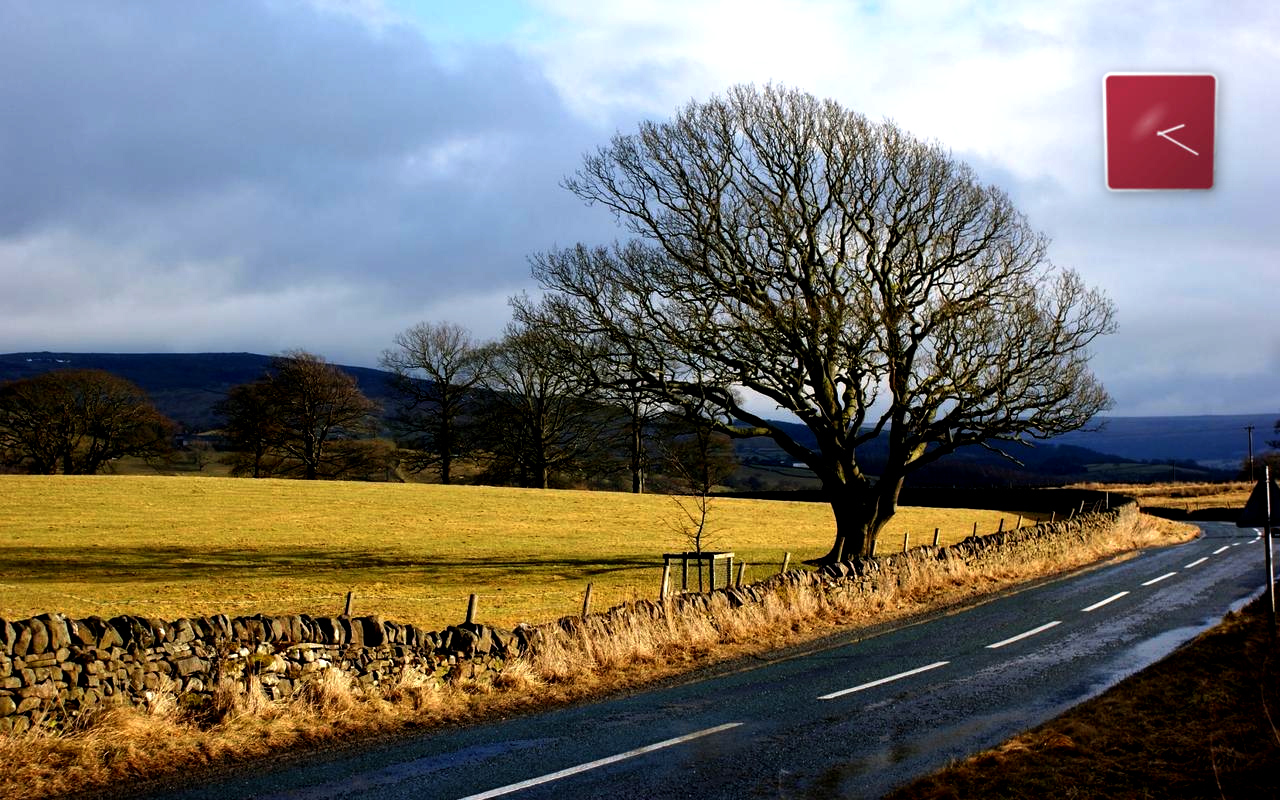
{"hour": 2, "minute": 20}
